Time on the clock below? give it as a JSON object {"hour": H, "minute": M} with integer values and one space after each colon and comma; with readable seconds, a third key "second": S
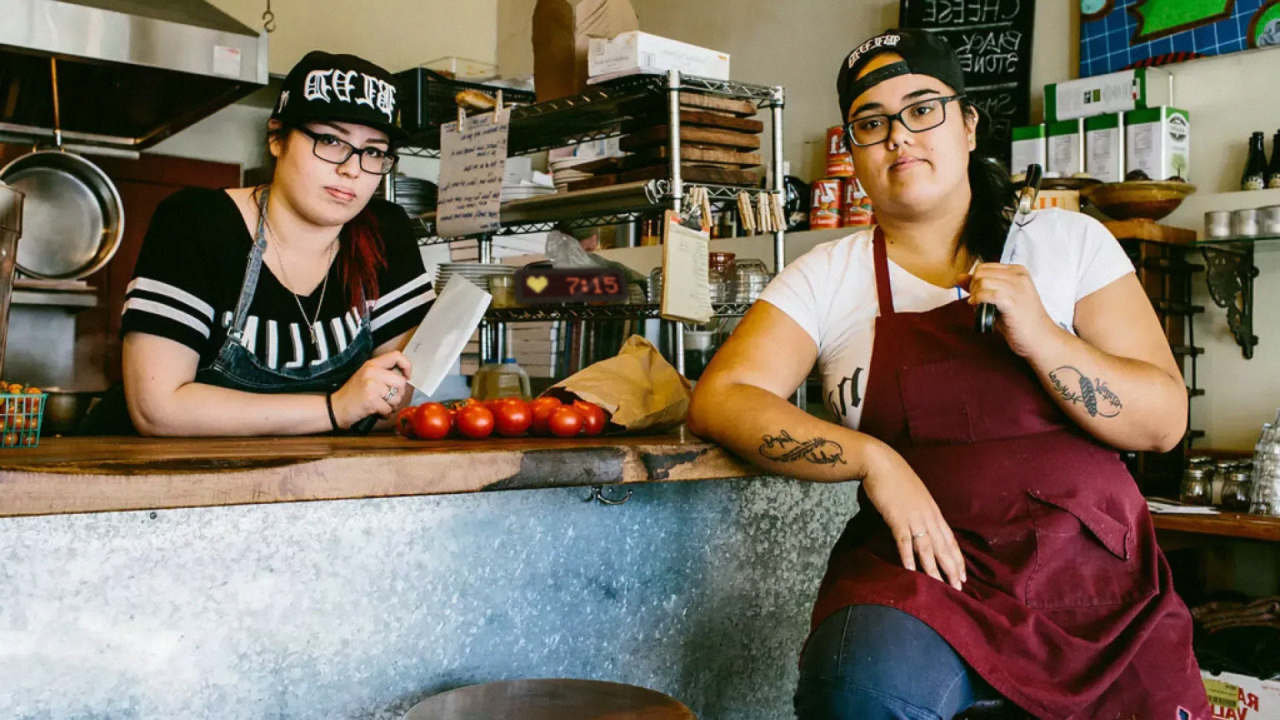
{"hour": 7, "minute": 15}
